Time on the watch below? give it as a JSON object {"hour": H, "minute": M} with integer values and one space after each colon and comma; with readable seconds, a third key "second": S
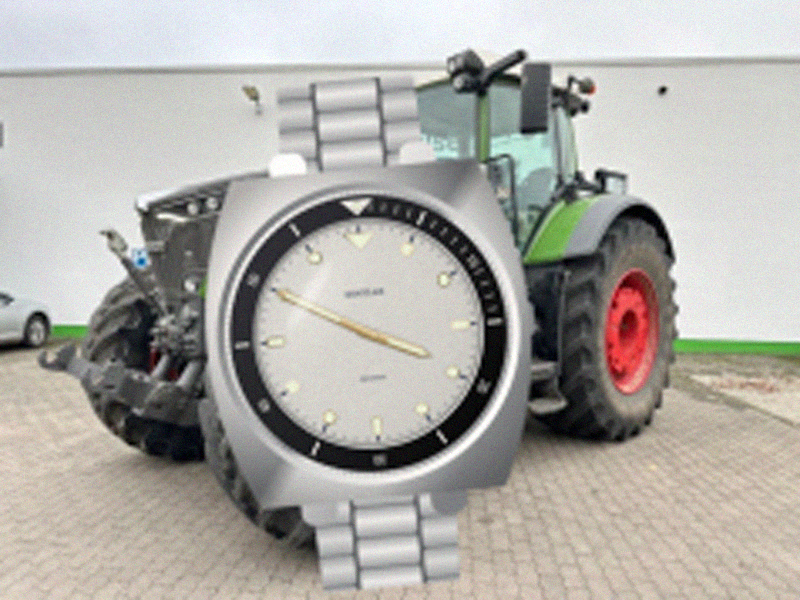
{"hour": 3, "minute": 50}
